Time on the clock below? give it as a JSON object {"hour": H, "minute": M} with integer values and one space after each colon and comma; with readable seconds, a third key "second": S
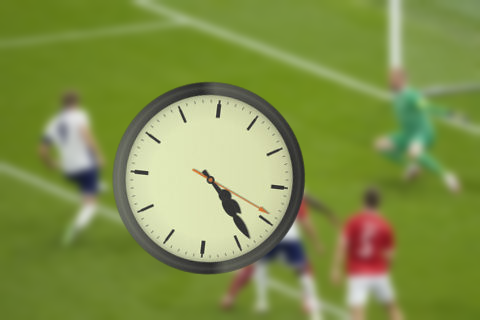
{"hour": 4, "minute": 23, "second": 19}
